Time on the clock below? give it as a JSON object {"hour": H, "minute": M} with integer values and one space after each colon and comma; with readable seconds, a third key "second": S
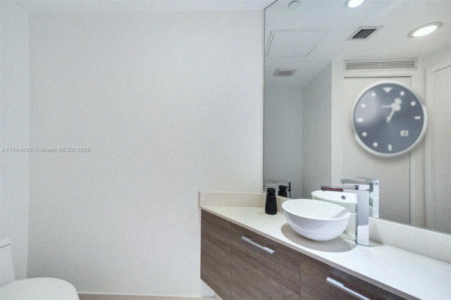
{"hour": 1, "minute": 5}
